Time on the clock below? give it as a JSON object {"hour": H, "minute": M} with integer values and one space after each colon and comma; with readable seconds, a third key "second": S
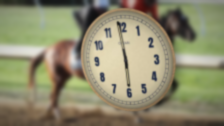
{"hour": 5, "minute": 59}
